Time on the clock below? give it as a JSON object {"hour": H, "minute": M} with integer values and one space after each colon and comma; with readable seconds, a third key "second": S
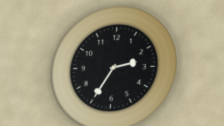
{"hour": 2, "minute": 35}
